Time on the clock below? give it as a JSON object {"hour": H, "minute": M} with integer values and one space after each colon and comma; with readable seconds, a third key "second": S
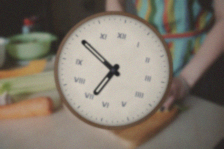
{"hour": 6, "minute": 50}
